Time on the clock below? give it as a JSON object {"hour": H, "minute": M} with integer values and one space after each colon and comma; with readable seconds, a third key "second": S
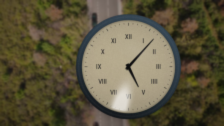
{"hour": 5, "minute": 7}
